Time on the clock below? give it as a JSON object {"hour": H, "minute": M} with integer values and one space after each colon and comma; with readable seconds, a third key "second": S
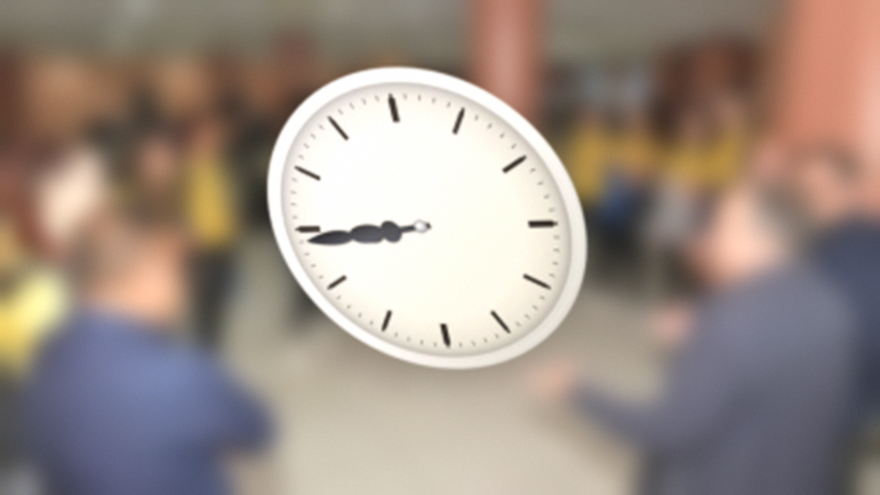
{"hour": 8, "minute": 44}
